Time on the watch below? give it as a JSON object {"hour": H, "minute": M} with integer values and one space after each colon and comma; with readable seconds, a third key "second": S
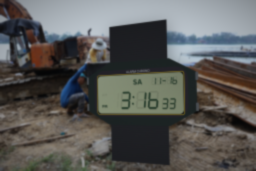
{"hour": 3, "minute": 16, "second": 33}
